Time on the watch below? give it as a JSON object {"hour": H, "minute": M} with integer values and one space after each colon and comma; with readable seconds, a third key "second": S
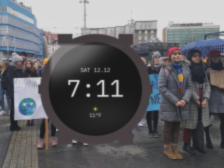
{"hour": 7, "minute": 11}
